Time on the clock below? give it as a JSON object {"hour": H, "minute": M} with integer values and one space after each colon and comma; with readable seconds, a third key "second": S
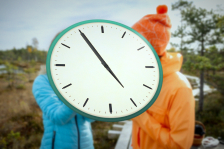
{"hour": 4, "minute": 55}
